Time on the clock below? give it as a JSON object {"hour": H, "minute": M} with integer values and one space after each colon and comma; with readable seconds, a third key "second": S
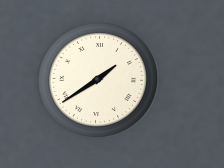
{"hour": 1, "minute": 39}
